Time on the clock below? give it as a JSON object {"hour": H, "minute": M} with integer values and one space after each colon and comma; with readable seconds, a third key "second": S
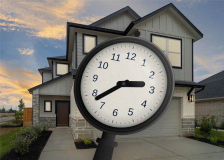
{"hour": 2, "minute": 38}
